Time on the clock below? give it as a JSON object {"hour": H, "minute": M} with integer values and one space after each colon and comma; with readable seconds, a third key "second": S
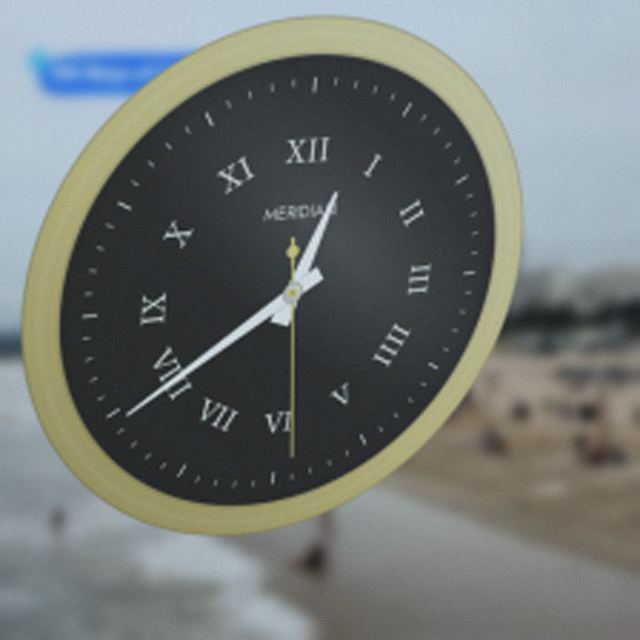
{"hour": 12, "minute": 39, "second": 29}
